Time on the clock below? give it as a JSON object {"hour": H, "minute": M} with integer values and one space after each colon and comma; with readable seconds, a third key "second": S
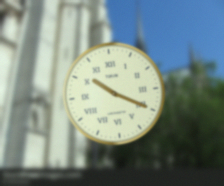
{"hour": 10, "minute": 20}
